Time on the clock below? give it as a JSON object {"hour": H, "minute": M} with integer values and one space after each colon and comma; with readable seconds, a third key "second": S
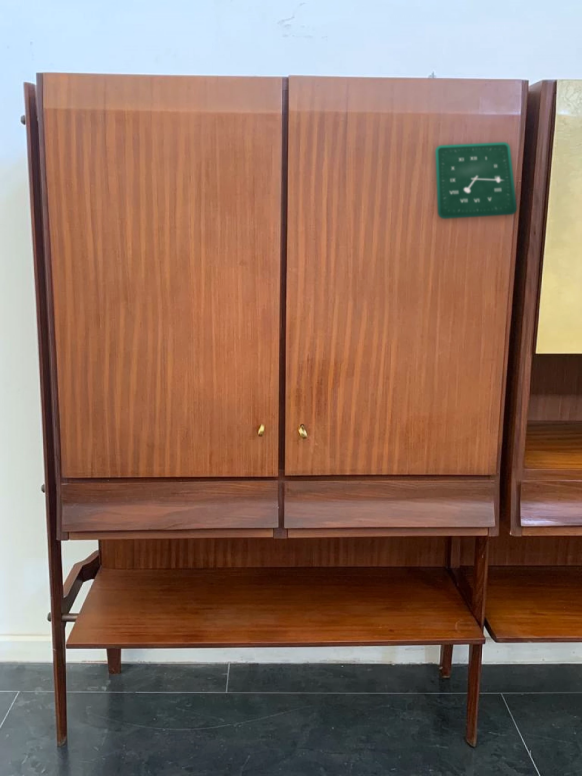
{"hour": 7, "minute": 16}
